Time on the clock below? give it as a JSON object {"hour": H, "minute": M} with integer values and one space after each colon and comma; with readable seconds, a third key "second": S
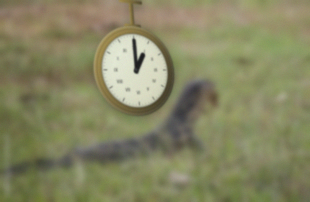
{"hour": 1, "minute": 0}
